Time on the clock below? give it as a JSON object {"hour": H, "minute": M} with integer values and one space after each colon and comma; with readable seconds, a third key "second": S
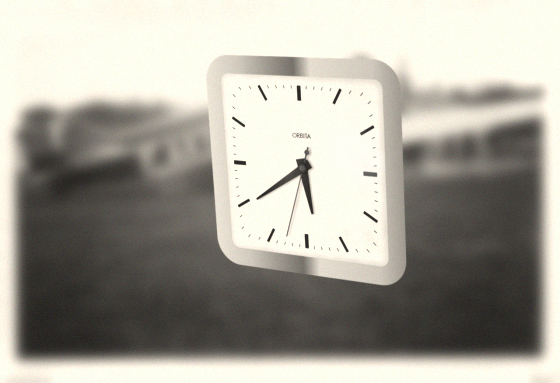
{"hour": 5, "minute": 39, "second": 33}
